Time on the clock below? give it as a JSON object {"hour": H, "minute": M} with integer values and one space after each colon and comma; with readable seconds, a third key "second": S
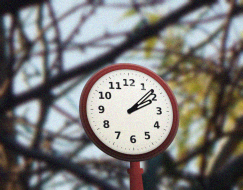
{"hour": 2, "minute": 8}
